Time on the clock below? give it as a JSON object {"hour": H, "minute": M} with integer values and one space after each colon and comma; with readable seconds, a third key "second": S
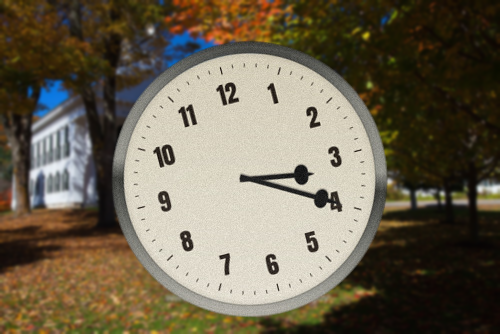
{"hour": 3, "minute": 20}
